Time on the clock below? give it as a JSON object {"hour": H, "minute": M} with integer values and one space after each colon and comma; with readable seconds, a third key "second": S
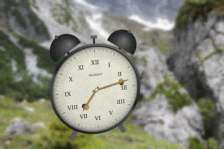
{"hour": 7, "minute": 13}
